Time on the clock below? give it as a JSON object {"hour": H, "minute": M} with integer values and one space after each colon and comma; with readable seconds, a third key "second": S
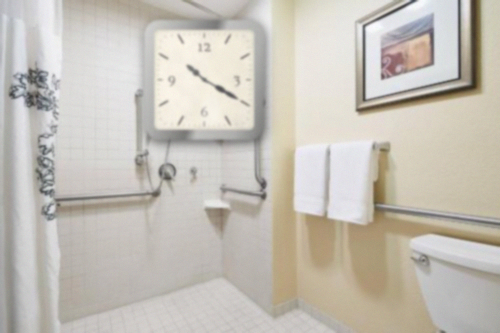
{"hour": 10, "minute": 20}
